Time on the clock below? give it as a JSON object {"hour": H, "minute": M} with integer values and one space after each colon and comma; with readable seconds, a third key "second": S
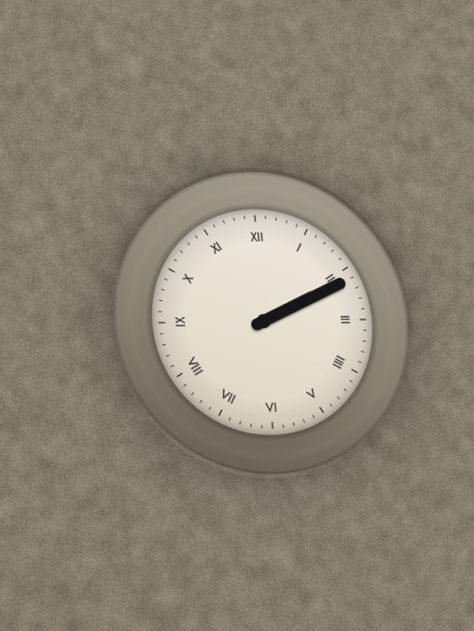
{"hour": 2, "minute": 11}
